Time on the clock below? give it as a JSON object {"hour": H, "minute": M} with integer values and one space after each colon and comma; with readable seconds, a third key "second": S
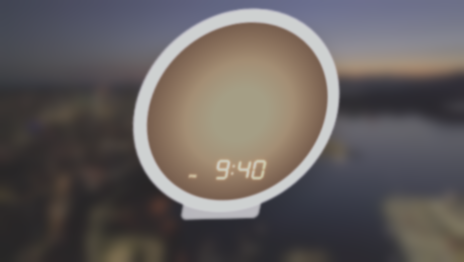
{"hour": 9, "minute": 40}
